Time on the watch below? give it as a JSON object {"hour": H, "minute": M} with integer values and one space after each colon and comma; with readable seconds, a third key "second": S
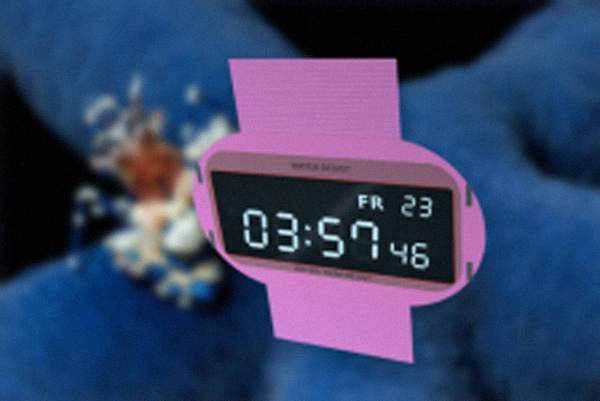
{"hour": 3, "minute": 57, "second": 46}
